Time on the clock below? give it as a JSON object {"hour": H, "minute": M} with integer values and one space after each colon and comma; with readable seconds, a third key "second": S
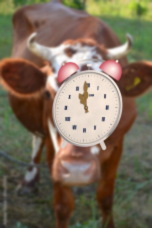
{"hour": 10, "minute": 59}
